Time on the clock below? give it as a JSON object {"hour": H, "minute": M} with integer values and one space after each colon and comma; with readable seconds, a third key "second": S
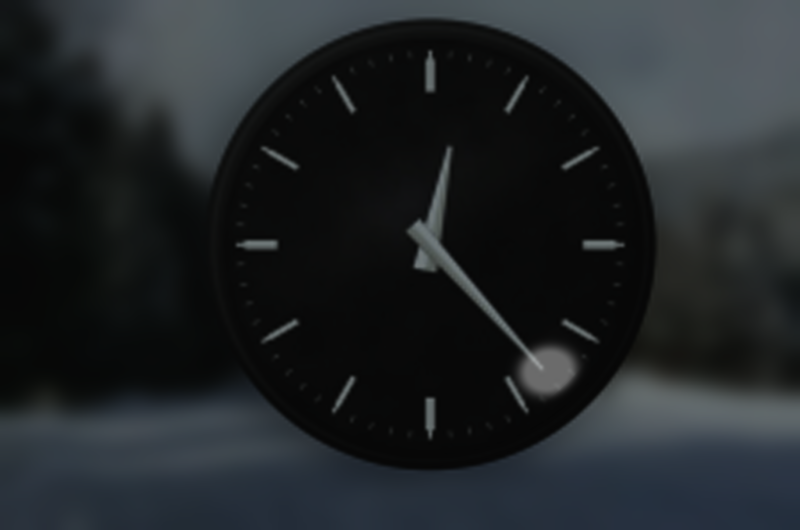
{"hour": 12, "minute": 23}
